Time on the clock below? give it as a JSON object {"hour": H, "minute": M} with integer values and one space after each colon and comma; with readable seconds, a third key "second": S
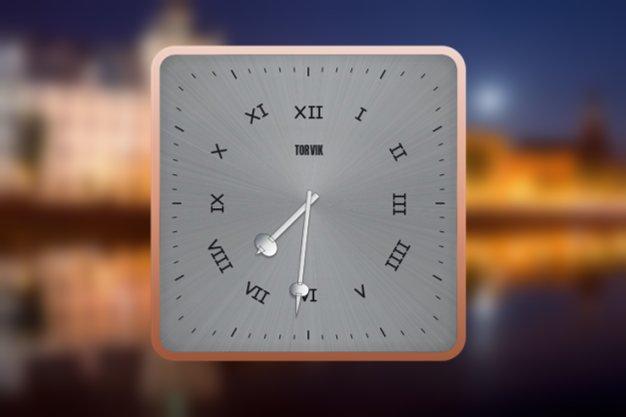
{"hour": 7, "minute": 31}
